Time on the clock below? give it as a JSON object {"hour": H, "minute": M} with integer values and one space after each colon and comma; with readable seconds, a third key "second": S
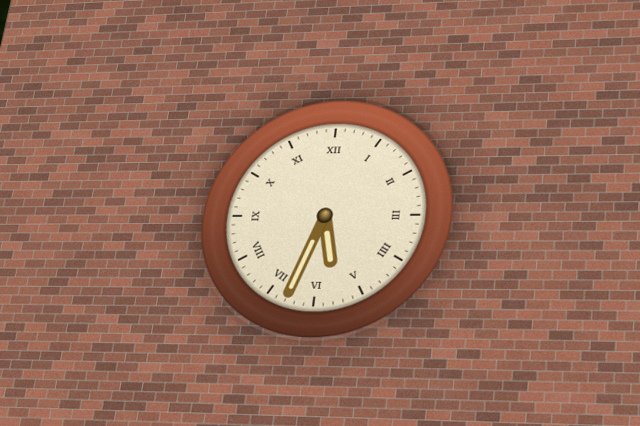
{"hour": 5, "minute": 33}
